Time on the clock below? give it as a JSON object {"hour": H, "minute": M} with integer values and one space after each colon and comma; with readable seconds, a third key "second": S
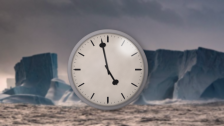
{"hour": 4, "minute": 58}
